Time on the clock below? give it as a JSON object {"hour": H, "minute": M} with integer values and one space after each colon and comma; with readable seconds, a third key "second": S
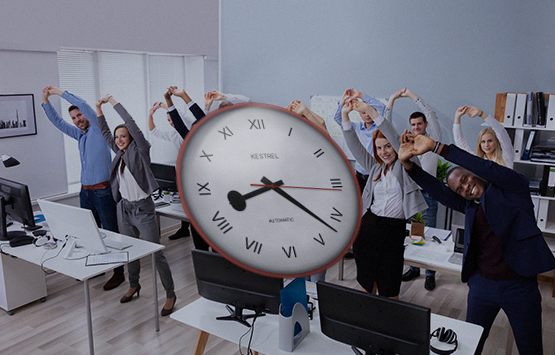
{"hour": 8, "minute": 22, "second": 16}
